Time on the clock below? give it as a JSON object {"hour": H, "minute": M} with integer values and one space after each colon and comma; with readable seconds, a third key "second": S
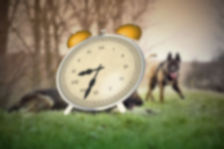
{"hour": 8, "minute": 33}
